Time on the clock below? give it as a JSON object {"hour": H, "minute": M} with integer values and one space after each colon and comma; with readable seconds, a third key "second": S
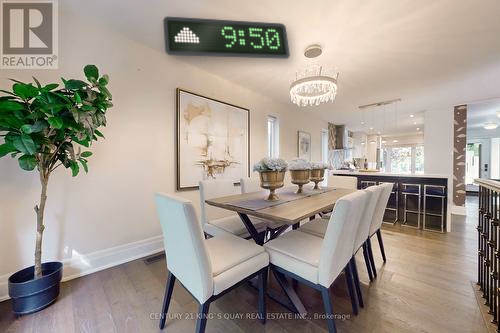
{"hour": 9, "minute": 50}
